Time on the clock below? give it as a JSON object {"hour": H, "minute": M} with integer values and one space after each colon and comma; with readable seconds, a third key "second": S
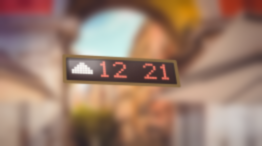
{"hour": 12, "minute": 21}
